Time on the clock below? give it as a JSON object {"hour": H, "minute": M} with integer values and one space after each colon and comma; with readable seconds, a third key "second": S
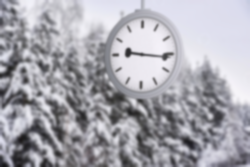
{"hour": 9, "minute": 16}
